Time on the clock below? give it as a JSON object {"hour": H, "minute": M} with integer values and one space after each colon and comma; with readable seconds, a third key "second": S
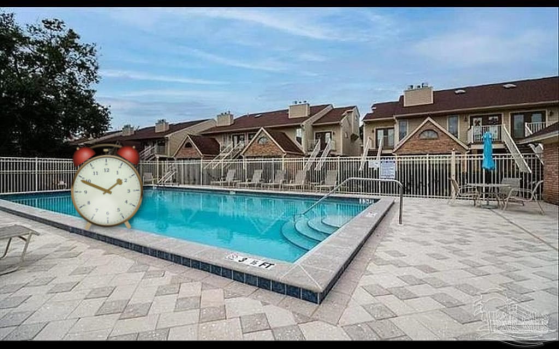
{"hour": 1, "minute": 49}
